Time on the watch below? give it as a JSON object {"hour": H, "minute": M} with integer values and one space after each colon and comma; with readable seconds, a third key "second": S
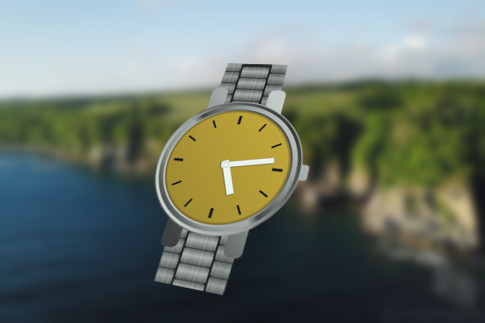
{"hour": 5, "minute": 13}
